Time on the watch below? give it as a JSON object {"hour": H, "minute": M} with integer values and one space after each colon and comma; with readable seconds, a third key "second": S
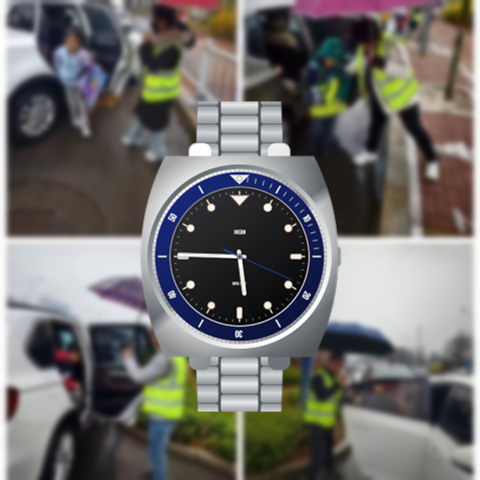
{"hour": 5, "minute": 45, "second": 19}
